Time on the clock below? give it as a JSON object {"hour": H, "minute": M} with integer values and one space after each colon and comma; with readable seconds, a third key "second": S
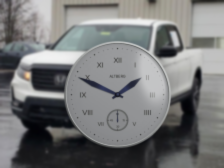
{"hour": 1, "minute": 49}
